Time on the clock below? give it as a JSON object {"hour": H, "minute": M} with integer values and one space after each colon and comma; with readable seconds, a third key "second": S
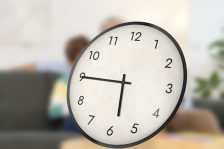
{"hour": 5, "minute": 45}
